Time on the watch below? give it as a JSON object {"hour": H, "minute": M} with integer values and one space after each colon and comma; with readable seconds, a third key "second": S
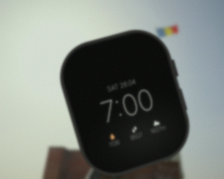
{"hour": 7, "minute": 0}
